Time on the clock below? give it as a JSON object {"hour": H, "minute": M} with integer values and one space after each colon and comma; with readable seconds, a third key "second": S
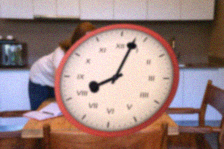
{"hour": 8, "minute": 3}
